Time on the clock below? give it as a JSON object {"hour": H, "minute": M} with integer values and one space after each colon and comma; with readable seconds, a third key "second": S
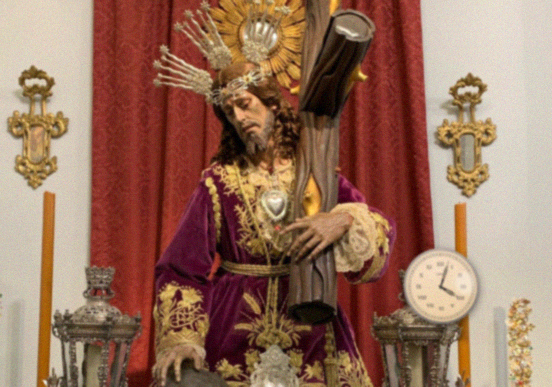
{"hour": 4, "minute": 3}
